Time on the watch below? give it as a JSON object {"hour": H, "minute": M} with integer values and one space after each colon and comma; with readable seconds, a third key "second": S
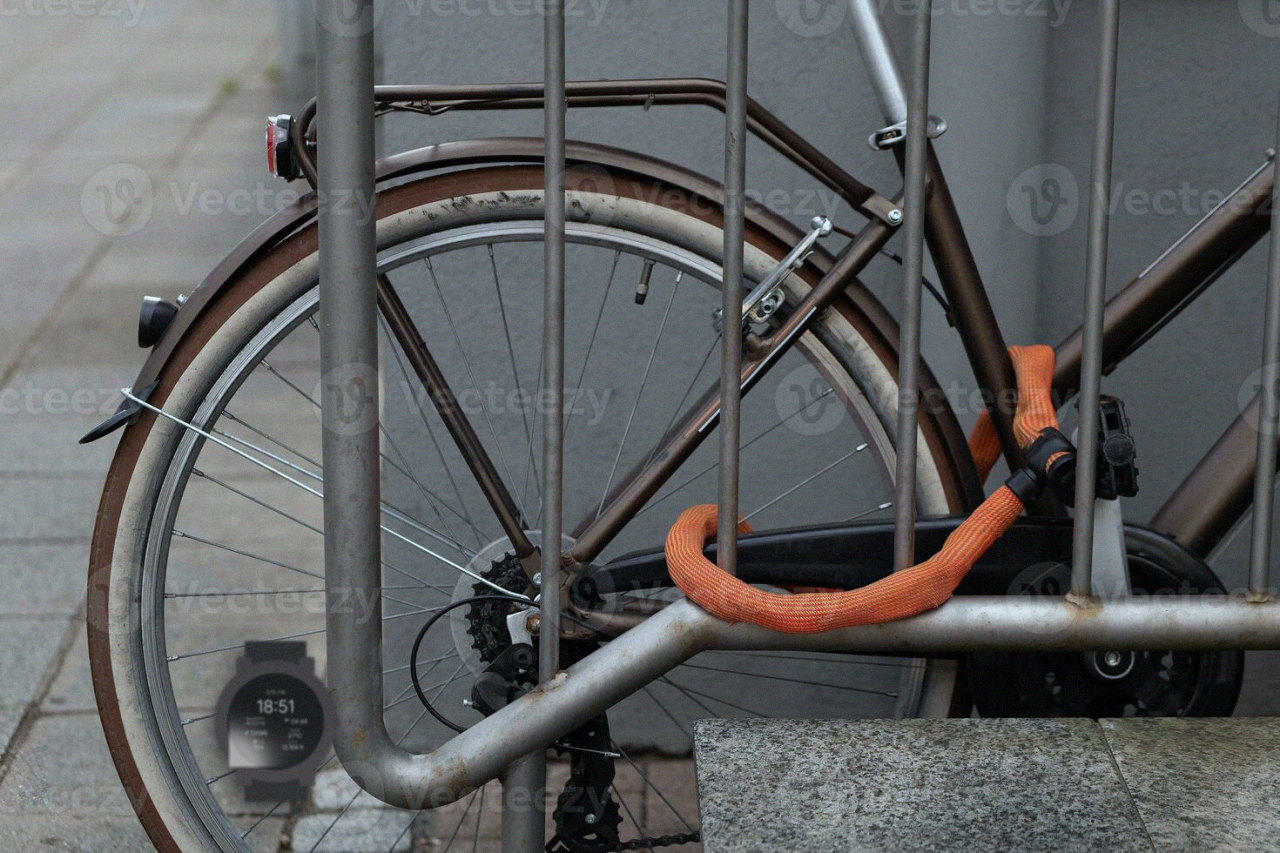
{"hour": 18, "minute": 51}
